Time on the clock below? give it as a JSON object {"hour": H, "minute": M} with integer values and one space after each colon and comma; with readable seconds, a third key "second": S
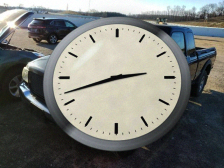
{"hour": 2, "minute": 42}
